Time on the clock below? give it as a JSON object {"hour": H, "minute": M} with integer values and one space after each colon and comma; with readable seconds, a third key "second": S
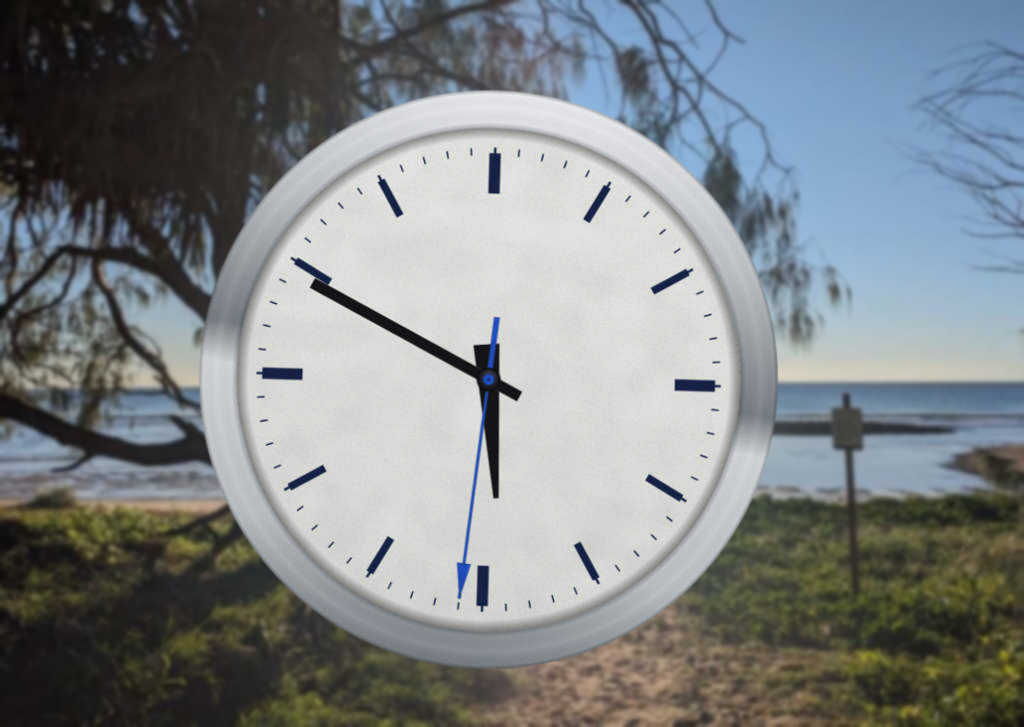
{"hour": 5, "minute": 49, "second": 31}
